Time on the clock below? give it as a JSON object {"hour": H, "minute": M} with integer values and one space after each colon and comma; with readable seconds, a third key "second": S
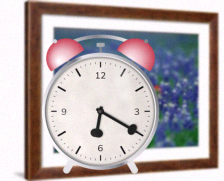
{"hour": 6, "minute": 20}
